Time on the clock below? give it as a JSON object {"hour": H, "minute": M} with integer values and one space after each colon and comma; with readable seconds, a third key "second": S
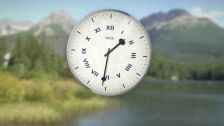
{"hour": 1, "minute": 31}
